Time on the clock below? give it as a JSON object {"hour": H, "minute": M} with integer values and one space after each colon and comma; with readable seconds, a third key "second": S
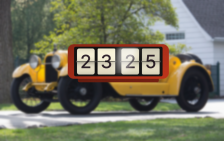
{"hour": 23, "minute": 25}
